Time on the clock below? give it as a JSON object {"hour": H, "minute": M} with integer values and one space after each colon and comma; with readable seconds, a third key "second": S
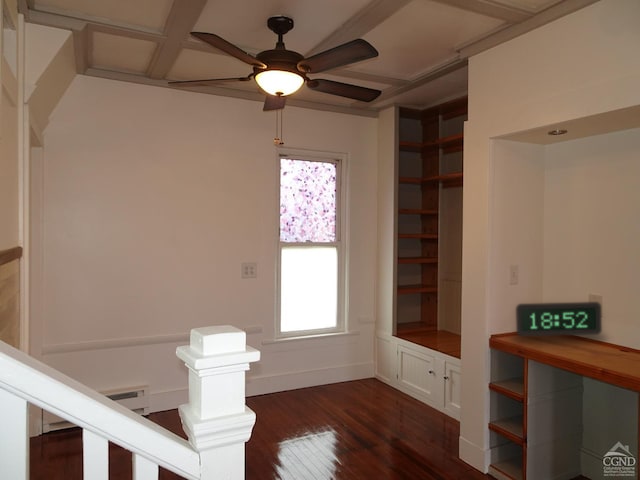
{"hour": 18, "minute": 52}
